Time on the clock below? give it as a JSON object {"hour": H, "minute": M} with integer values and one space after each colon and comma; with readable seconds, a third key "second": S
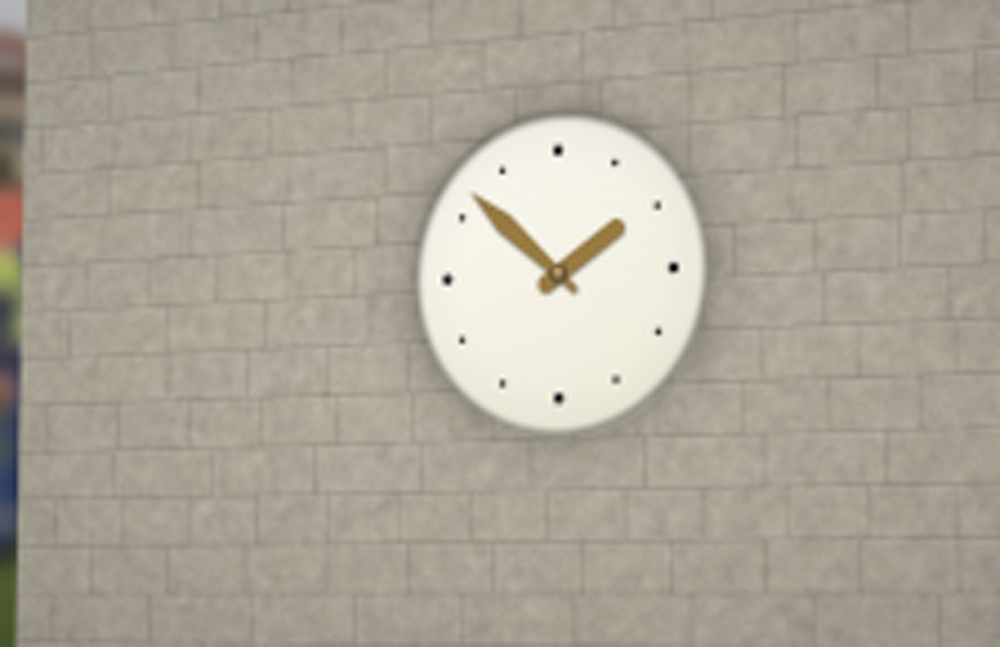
{"hour": 1, "minute": 52}
